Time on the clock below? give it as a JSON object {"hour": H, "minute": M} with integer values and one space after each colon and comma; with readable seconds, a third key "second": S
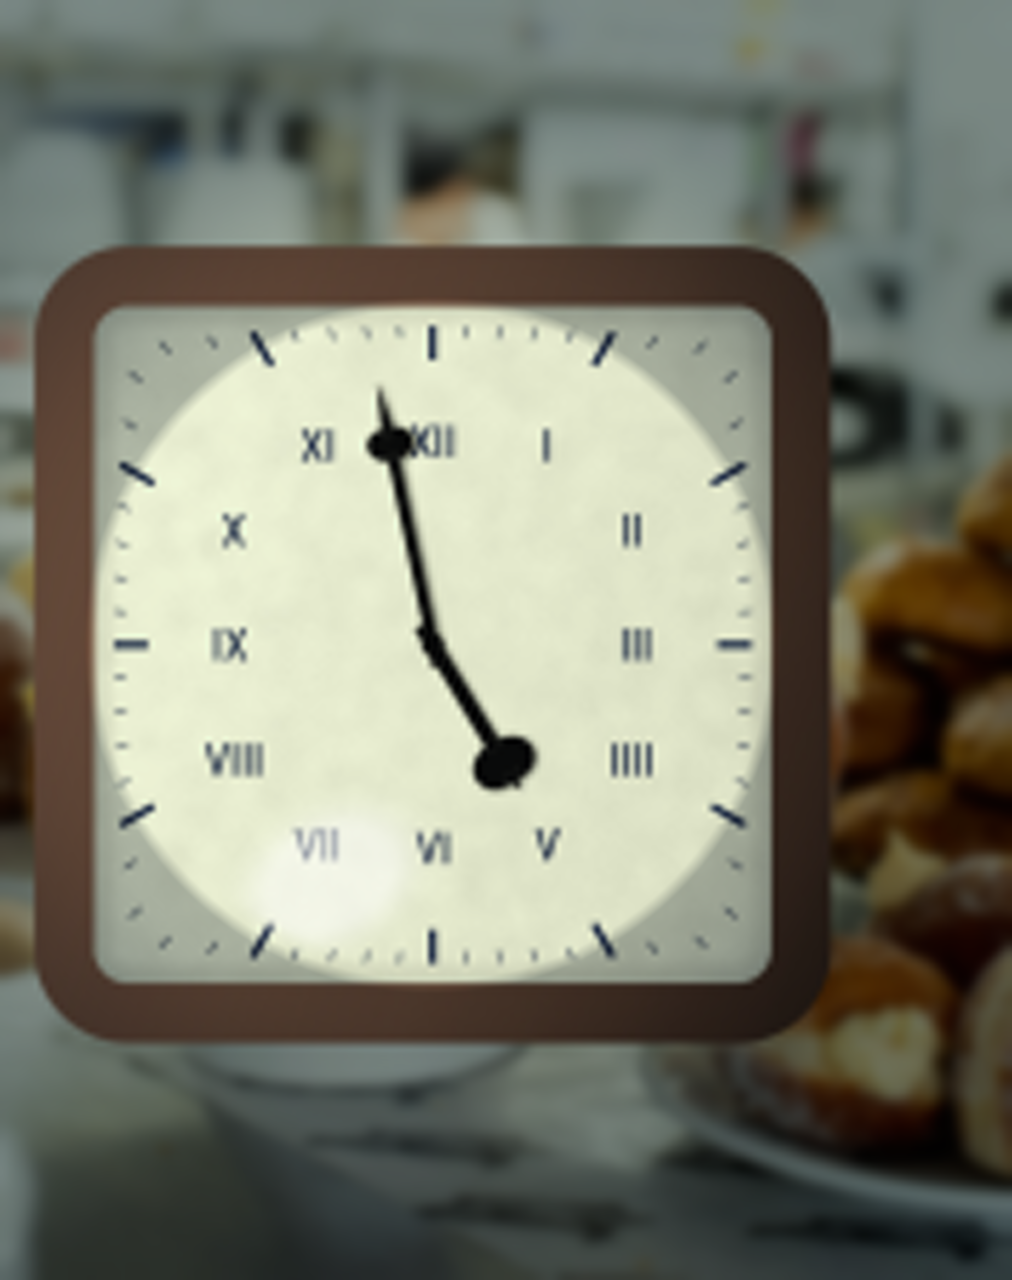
{"hour": 4, "minute": 58}
